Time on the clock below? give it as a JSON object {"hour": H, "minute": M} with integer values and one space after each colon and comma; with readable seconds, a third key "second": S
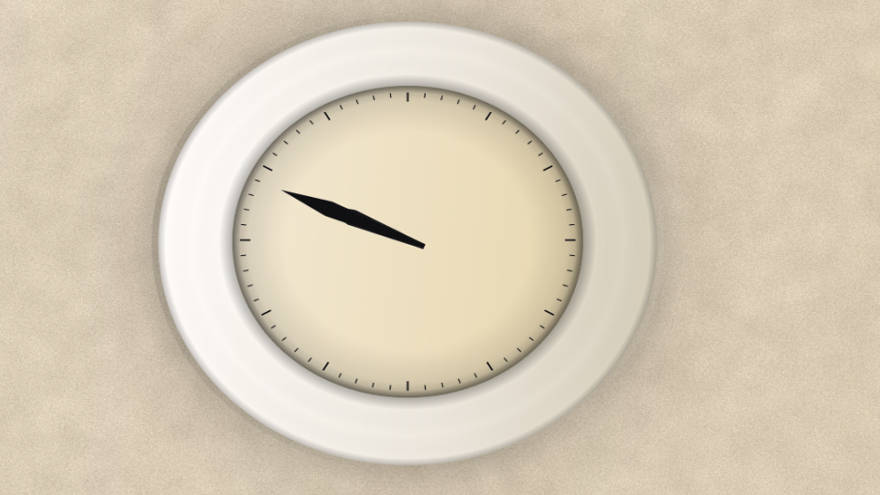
{"hour": 9, "minute": 49}
